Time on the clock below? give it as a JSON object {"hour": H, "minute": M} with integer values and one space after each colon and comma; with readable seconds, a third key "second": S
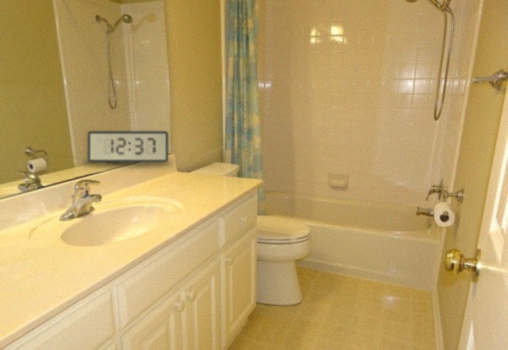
{"hour": 12, "minute": 37}
